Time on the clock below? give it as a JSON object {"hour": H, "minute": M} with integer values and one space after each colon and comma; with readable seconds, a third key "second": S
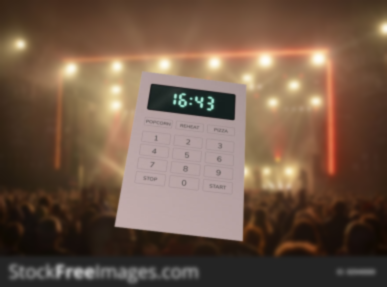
{"hour": 16, "minute": 43}
